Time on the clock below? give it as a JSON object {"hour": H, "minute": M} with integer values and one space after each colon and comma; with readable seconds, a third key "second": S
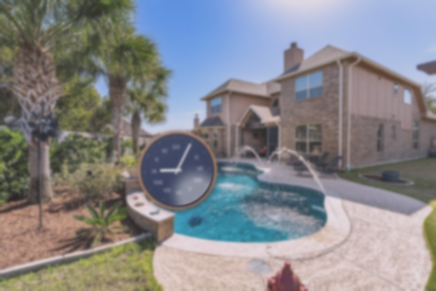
{"hour": 9, "minute": 5}
